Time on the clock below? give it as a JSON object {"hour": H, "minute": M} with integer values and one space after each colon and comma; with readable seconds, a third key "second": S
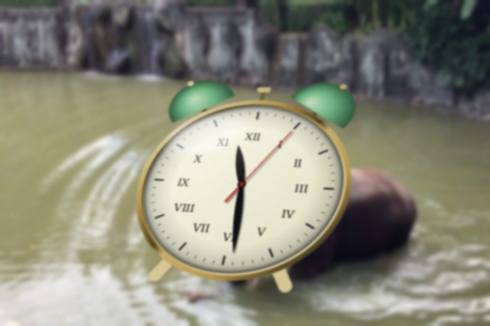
{"hour": 11, "minute": 29, "second": 5}
